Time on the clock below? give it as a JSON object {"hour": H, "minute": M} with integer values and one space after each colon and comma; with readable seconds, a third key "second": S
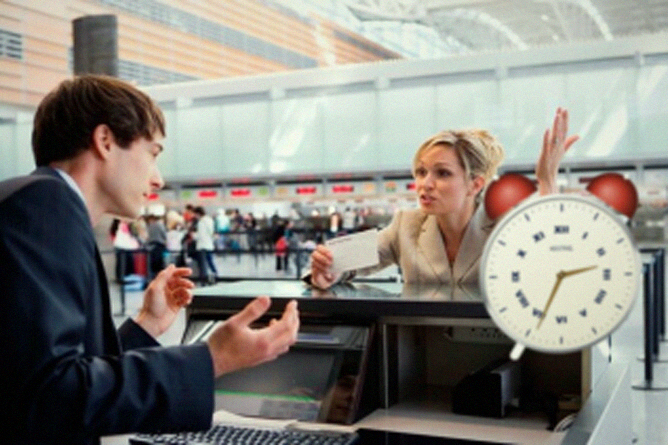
{"hour": 2, "minute": 34}
